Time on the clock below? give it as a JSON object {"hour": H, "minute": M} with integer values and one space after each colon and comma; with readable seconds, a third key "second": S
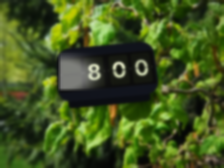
{"hour": 8, "minute": 0}
